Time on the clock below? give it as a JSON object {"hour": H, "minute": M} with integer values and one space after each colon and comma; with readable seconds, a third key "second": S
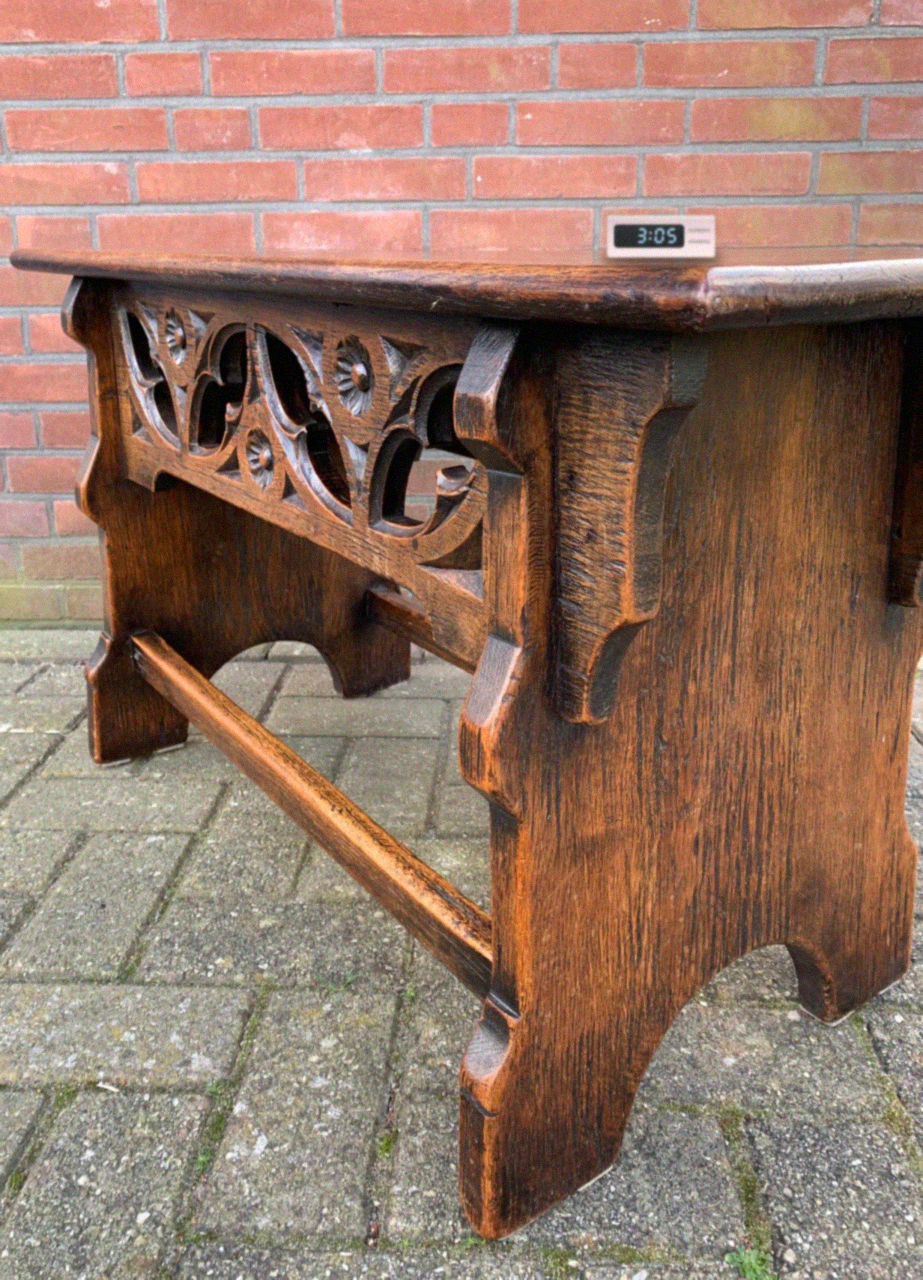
{"hour": 3, "minute": 5}
